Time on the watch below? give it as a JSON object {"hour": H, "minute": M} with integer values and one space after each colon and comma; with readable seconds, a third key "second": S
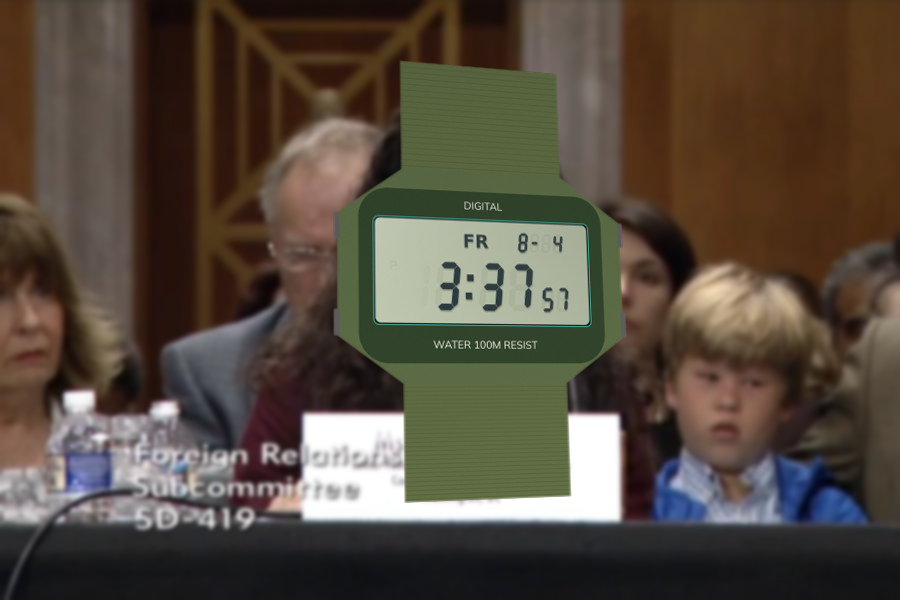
{"hour": 3, "minute": 37, "second": 57}
